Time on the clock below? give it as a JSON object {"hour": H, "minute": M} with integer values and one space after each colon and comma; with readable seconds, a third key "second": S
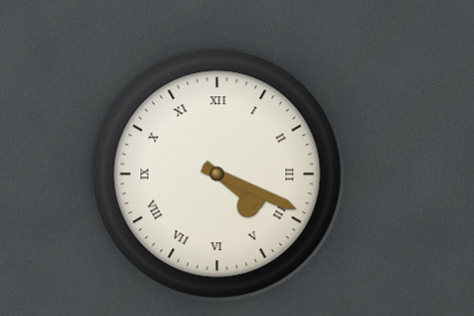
{"hour": 4, "minute": 19}
